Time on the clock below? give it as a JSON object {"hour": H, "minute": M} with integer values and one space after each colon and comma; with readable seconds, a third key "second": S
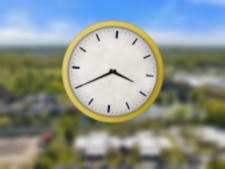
{"hour": 3, "minute": 40}
